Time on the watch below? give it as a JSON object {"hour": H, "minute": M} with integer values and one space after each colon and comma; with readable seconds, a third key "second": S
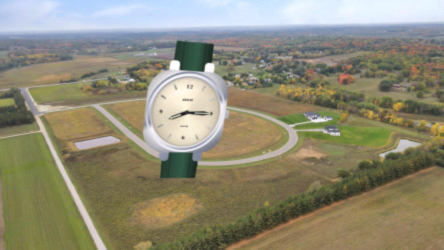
{"hour": 8, "minute": 15}
